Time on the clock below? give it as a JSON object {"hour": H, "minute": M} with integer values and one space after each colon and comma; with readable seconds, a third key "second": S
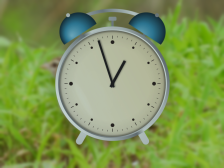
{"hour": 12, "minute": 57}
